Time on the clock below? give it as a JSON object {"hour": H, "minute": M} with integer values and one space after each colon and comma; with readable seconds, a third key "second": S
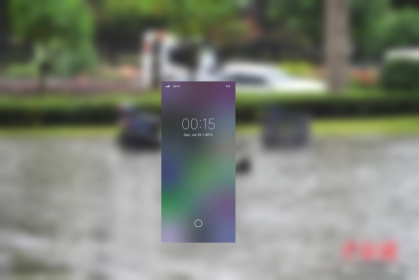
{"hour": 0, "minute": 15}
